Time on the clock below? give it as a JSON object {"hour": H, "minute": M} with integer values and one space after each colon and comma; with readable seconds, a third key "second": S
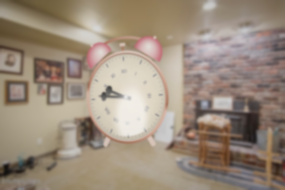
{"hour": 9, "minute": 46}
